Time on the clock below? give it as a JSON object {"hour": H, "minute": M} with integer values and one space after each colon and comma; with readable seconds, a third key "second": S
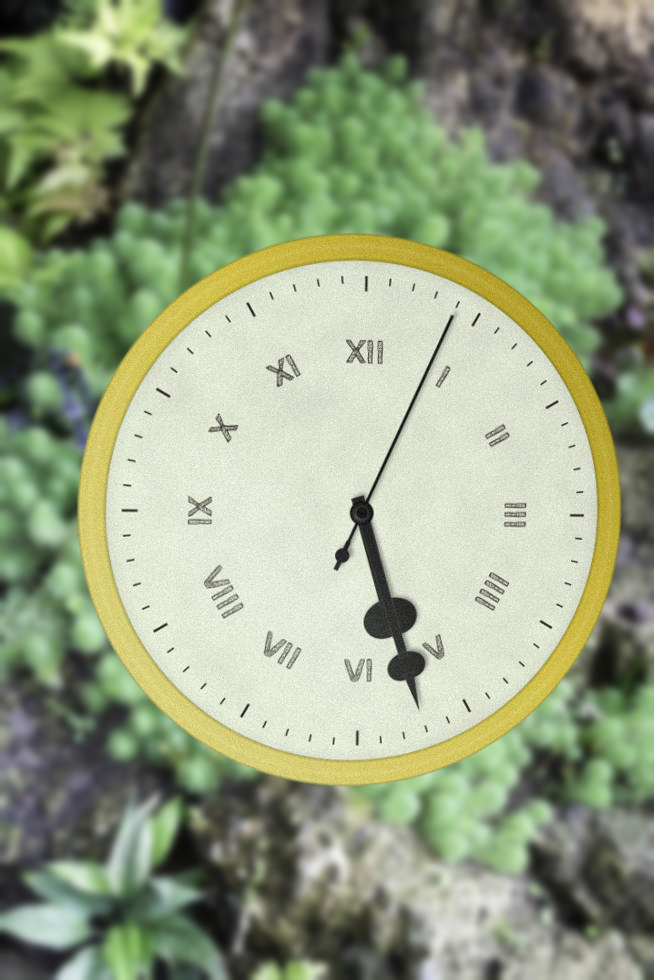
{"hour": 5, "minute": 27, "second": 4}
